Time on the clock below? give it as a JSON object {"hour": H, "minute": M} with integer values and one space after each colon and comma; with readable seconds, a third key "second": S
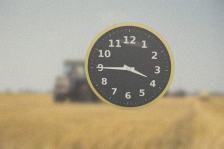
{"hour": 3, "minute": 45}
